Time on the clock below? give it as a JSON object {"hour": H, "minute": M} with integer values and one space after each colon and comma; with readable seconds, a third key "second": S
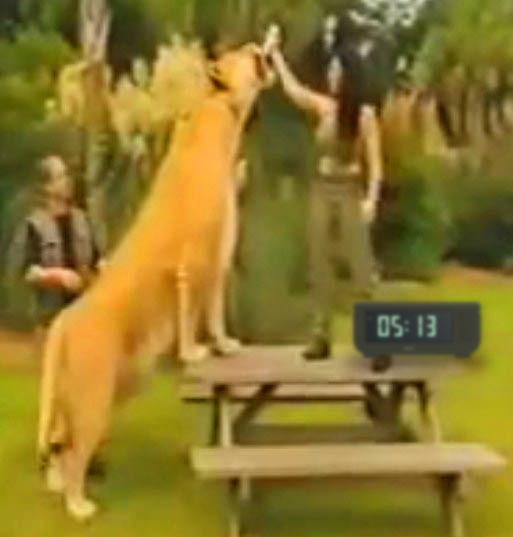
{"hour": 5, "minute": 13}
